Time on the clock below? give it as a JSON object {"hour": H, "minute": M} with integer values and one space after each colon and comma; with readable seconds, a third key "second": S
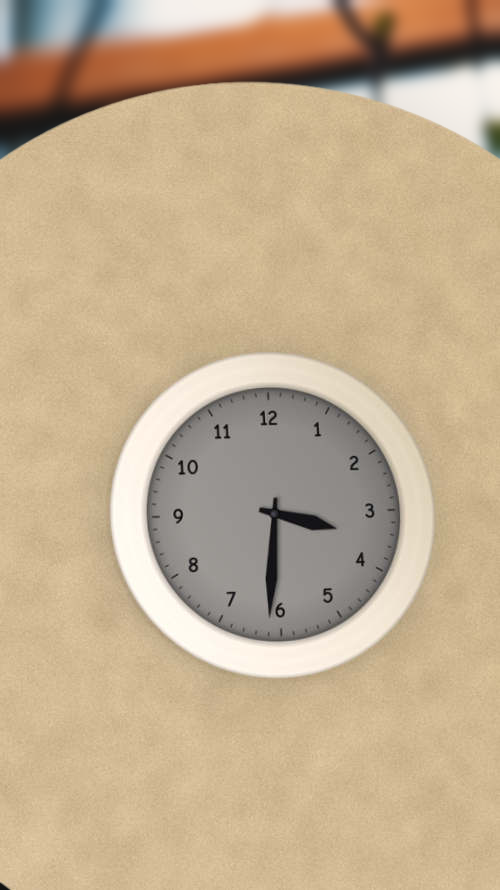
{"hour": 3, "minute": 31}
